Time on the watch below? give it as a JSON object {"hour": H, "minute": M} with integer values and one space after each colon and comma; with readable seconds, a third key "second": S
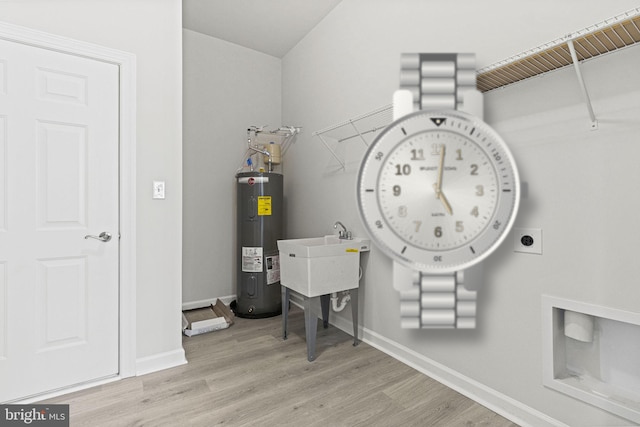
{"hour": 5, "minute": 1}
